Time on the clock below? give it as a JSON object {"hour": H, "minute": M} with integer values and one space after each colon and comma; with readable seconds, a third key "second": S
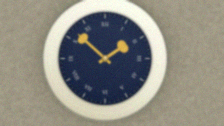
{"hour": 1, "minute": 52}
